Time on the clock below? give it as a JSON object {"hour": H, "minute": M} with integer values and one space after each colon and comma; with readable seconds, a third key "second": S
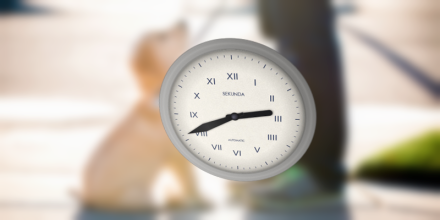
{"hour": 2, "minute": 41}
